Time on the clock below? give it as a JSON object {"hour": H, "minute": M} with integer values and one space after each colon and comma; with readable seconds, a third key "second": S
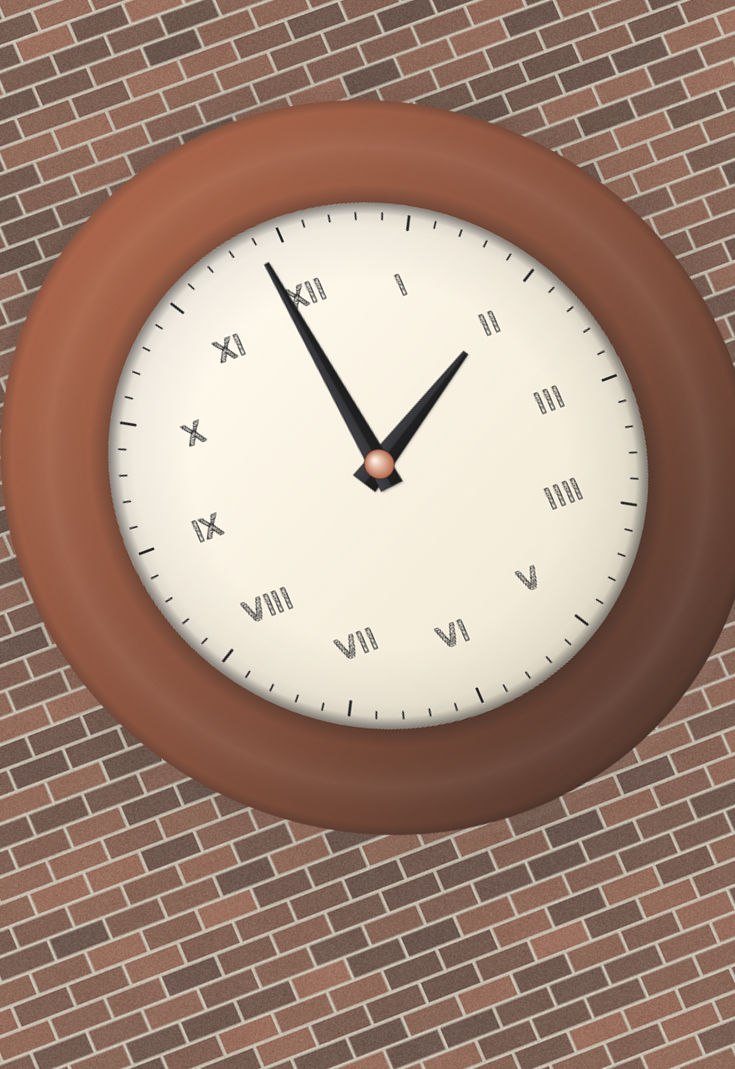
{"hour": 1, "minute": 59}
